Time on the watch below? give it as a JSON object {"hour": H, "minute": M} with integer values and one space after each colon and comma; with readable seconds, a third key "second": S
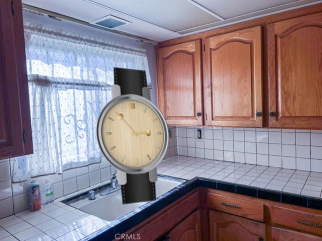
{"hour": 2, "minute": 53}
